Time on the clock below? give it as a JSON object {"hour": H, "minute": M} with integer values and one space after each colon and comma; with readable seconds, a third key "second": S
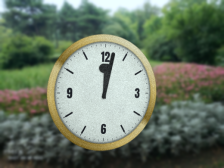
{"hour": 12, "minute": 2}
